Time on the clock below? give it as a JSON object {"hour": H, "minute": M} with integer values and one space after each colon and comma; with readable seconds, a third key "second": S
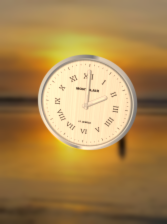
{"hour": 2, "minute": 0}
